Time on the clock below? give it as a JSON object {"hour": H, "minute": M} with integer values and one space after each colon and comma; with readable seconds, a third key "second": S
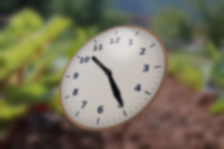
{"hour": 10, "minute": 25}
